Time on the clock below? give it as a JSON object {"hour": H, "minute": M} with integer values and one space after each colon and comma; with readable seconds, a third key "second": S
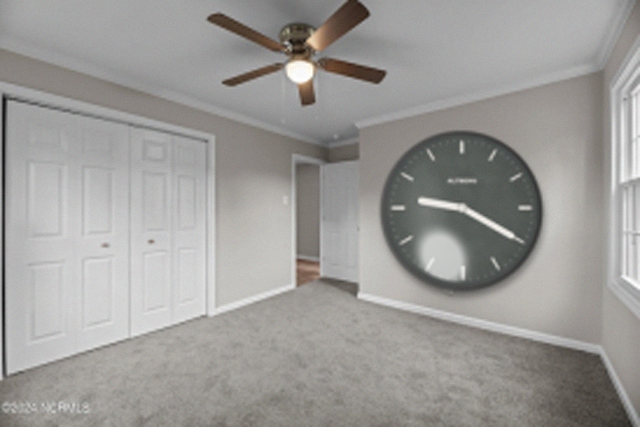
{"hour": 9, "minute": 20}
